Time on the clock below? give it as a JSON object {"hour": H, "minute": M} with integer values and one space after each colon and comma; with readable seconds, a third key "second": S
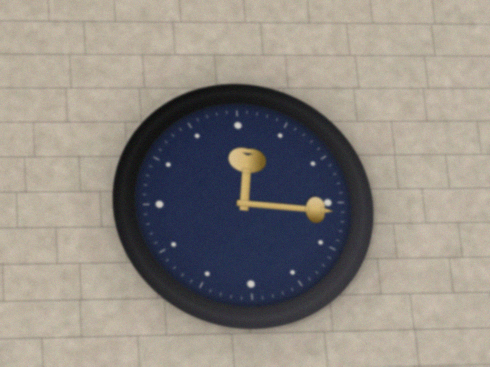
{"hour": 12, "minute": 16}
